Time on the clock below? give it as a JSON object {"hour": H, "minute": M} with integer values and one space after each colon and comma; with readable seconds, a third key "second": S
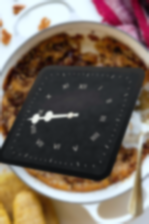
{"hour": 8, "minute": 43}
